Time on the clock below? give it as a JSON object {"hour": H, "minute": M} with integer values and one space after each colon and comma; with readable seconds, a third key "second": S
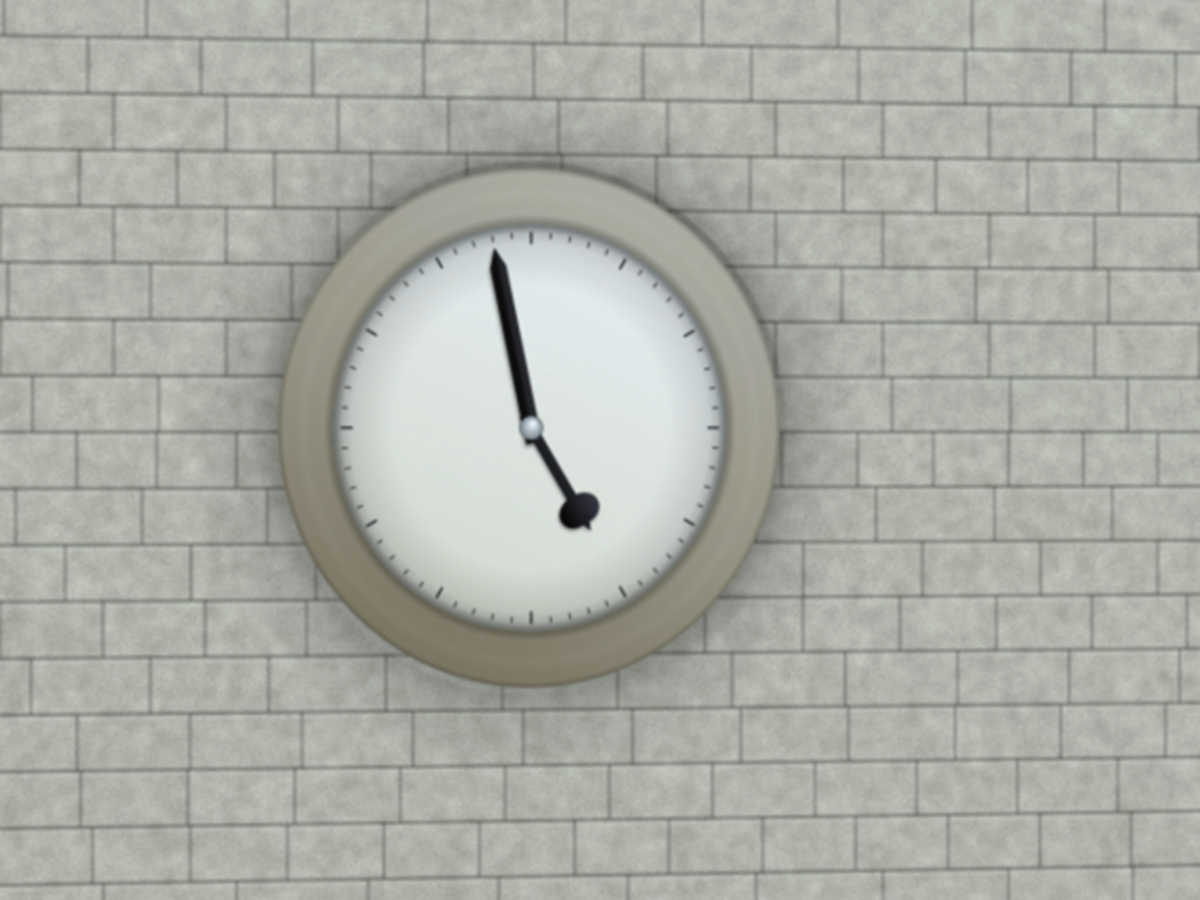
{"hour": 4, "minute": 58}
